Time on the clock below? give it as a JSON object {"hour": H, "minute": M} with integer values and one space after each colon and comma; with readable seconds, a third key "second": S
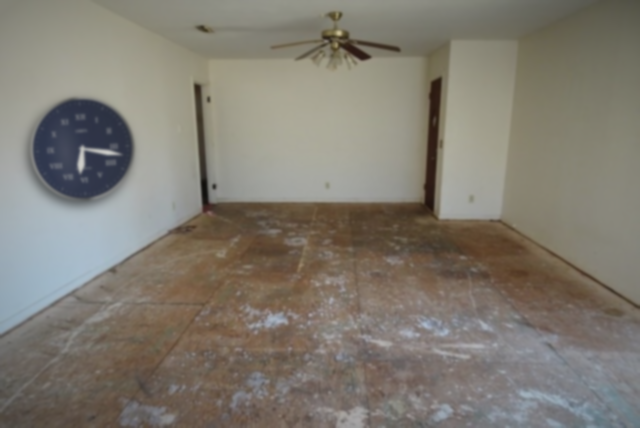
{"hour": 6, "minute": 17}
